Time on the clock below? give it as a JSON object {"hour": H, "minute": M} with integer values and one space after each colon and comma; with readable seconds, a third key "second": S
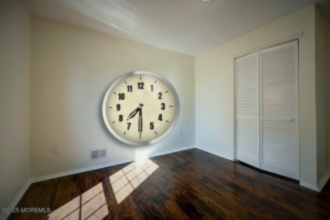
{"hour": 7, "minute": 30}
